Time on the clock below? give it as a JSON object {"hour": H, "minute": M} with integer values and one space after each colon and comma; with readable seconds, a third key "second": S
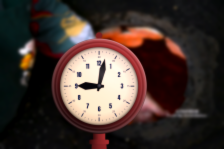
{"hour": 9, "minute": 2}
